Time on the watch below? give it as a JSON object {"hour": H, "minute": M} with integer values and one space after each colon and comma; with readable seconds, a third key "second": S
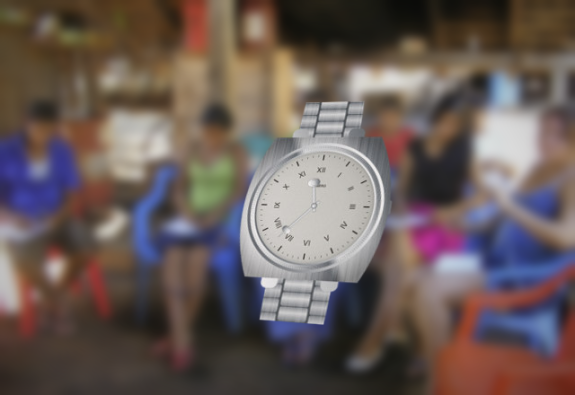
{"hour": 11, "minute": 37}
